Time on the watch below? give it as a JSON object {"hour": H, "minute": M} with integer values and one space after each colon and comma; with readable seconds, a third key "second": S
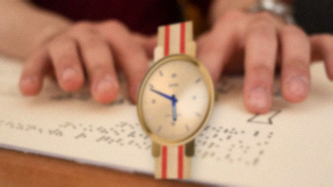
{"hour": 5, "minute": 49}
